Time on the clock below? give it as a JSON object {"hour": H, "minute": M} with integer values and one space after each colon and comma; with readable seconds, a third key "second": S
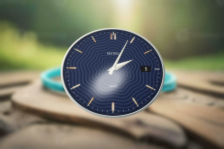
{"hour": 2, "minute": 4}
